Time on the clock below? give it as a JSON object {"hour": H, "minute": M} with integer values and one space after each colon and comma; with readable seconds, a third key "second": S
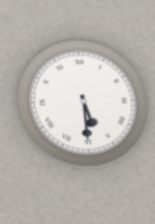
{"hour": 5, "minute": 30}
